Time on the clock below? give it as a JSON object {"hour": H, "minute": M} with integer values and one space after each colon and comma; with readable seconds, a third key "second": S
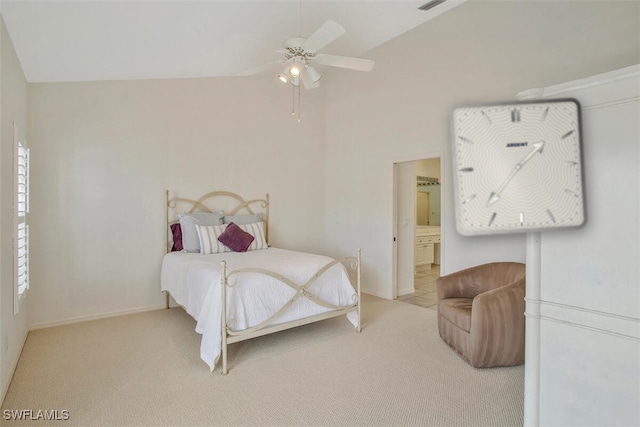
{"hour": 1, "minute": 37}
